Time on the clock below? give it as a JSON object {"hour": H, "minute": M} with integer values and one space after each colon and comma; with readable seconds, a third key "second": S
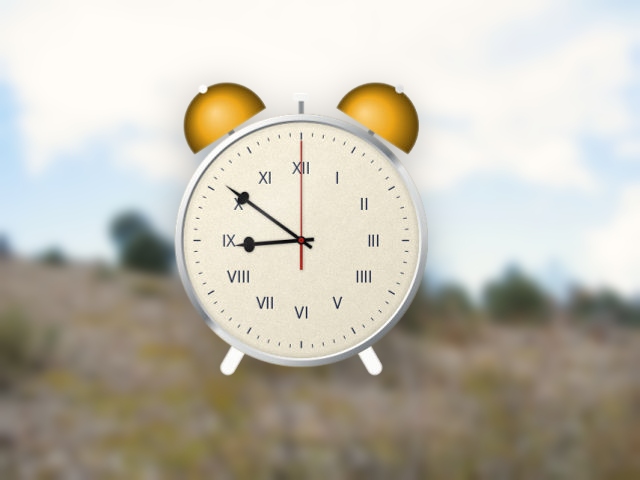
{"hour": 8, "minute": 51, "second": 0}
